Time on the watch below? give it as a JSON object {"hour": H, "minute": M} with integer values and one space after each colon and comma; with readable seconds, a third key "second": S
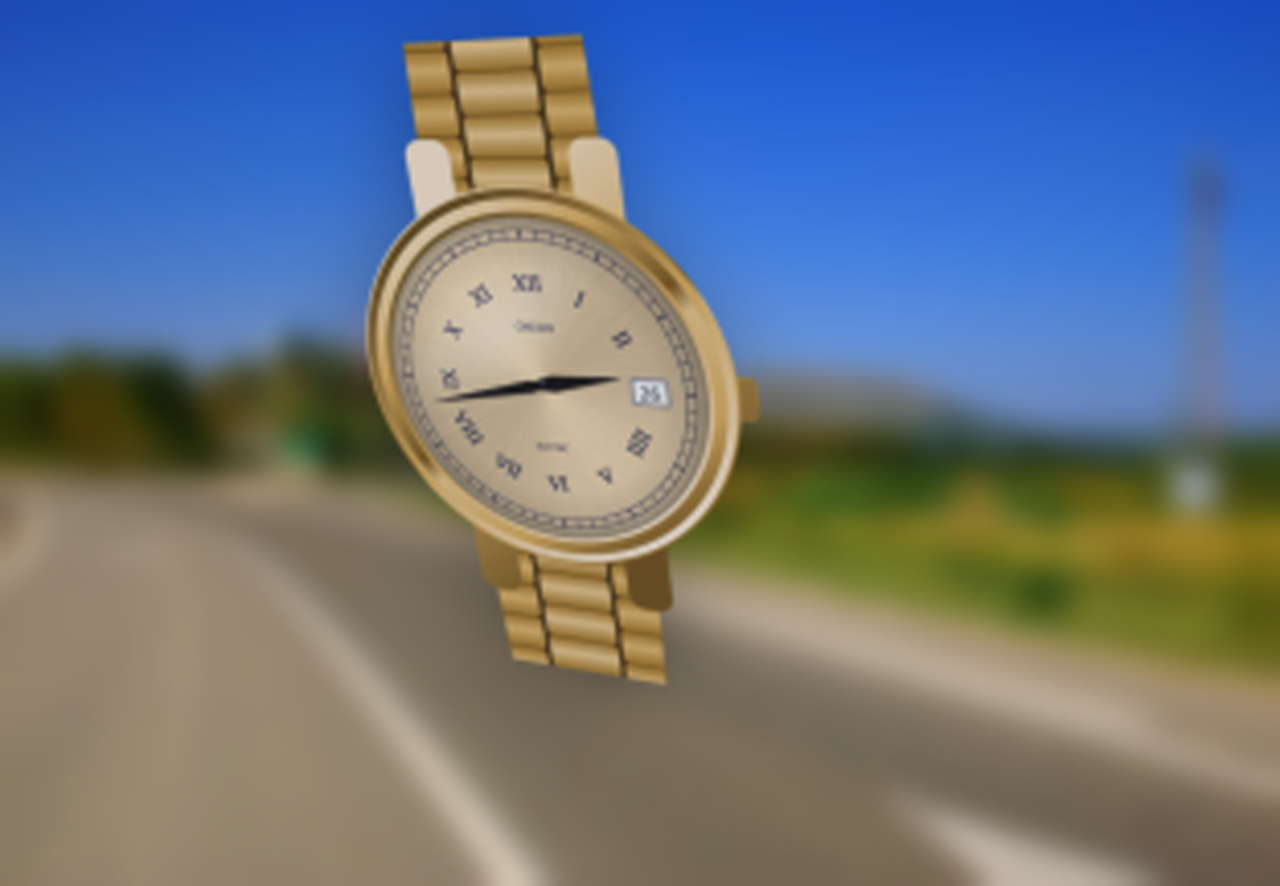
{"hour": 2, "minute": 43}
